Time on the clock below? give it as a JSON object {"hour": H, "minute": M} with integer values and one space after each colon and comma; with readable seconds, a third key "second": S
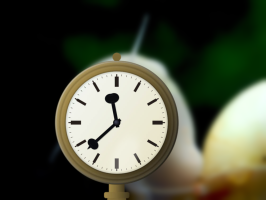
{"hour": 11, "minute": 38}
